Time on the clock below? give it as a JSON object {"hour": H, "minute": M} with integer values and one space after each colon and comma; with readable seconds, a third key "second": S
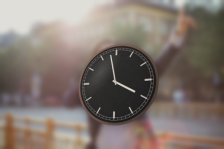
{"hour": 3, "minute": 58}
